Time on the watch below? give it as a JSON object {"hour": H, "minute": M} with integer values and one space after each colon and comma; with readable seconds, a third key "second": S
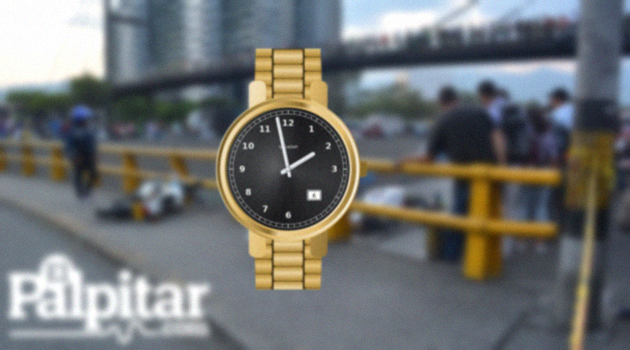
{"hour": 1, "minute": 58}
